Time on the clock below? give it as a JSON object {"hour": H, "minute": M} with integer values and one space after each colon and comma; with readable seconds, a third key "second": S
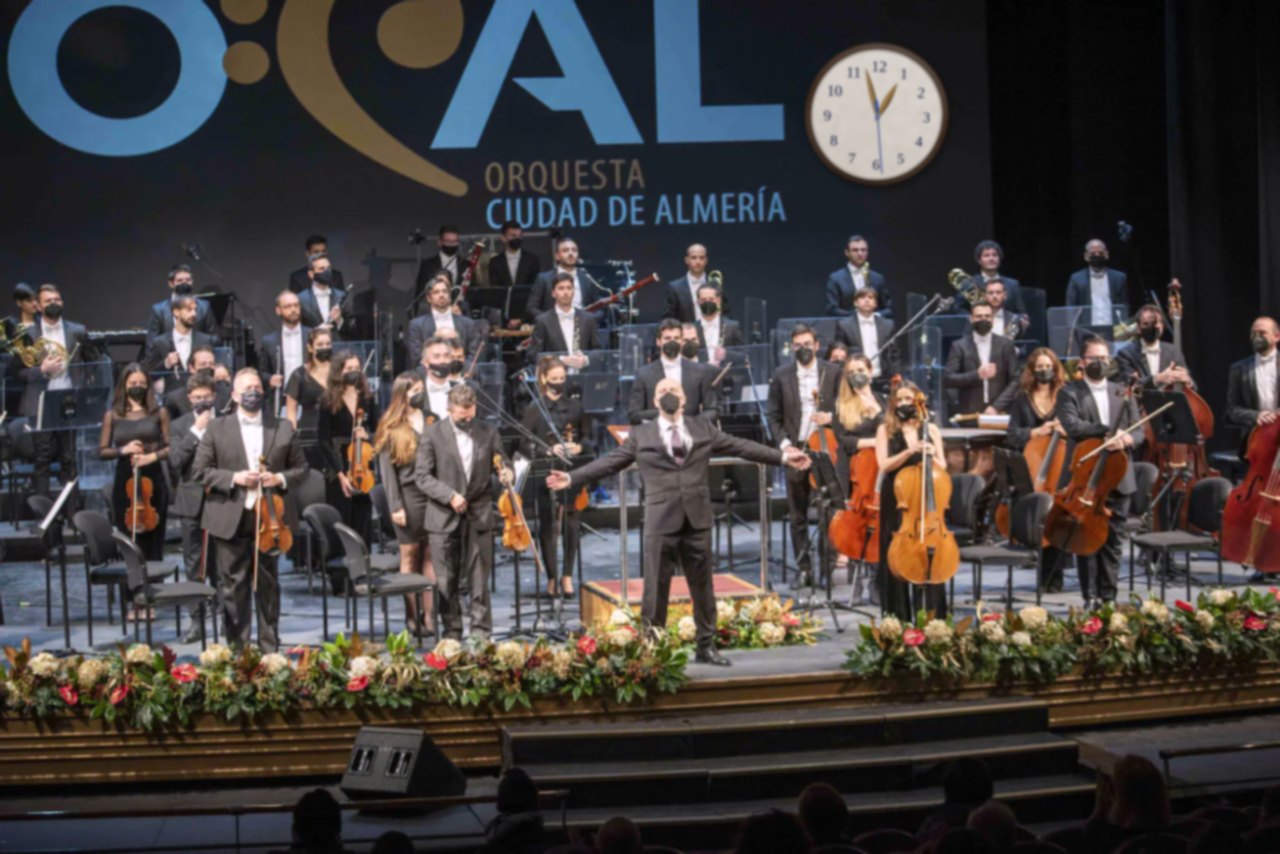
{"hour": 12, "minute": 57, "second": 29}
